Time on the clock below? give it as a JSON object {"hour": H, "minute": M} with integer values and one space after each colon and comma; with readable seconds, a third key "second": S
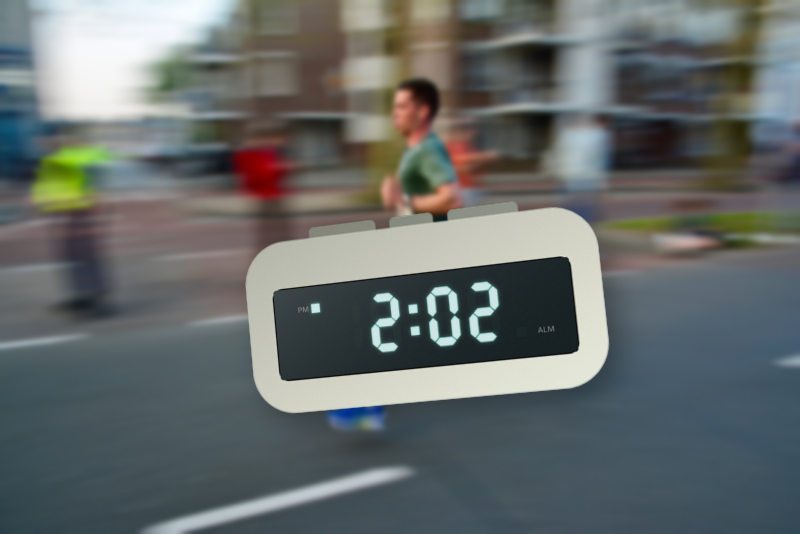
{"hour": 2, "minute": 2}
